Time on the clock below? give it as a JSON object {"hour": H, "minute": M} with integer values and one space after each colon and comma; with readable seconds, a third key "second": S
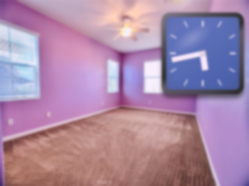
{"hour": 5, "minute": 43}
